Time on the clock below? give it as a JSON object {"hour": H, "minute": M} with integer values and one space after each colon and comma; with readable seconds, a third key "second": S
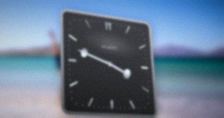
{"hour": 3, "minute": 48}
